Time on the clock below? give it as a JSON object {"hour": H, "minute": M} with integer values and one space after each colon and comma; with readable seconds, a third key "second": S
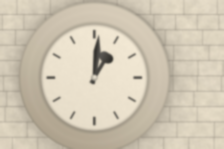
{"hour": 1, "minute": 1}
